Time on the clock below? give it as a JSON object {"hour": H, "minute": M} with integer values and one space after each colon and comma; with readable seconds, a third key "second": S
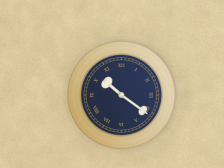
{"hour": 10, "minute": 21}
